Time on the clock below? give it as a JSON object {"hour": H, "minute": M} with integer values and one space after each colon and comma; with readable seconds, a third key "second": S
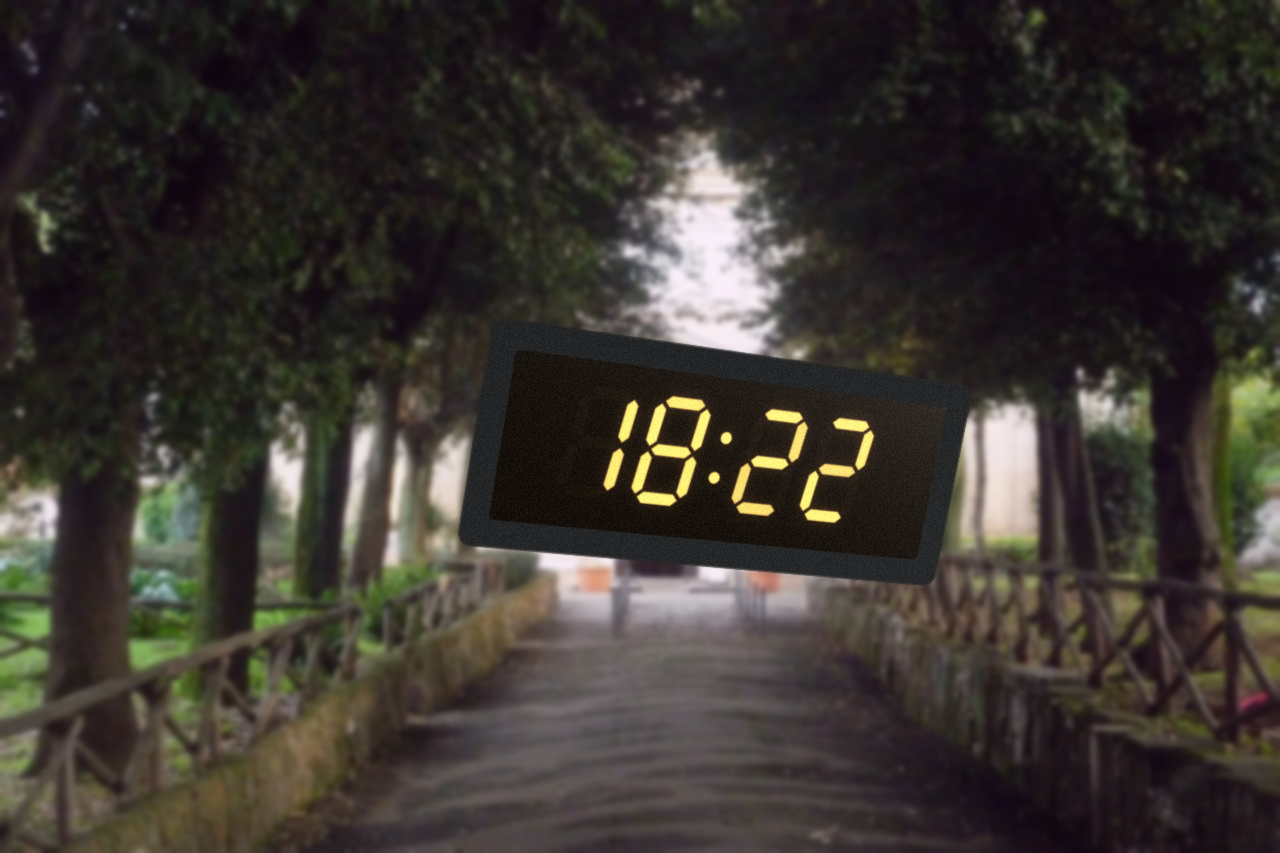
{"hour": 18, "minute": 22}
